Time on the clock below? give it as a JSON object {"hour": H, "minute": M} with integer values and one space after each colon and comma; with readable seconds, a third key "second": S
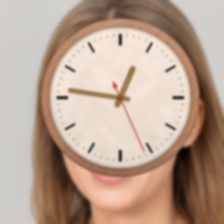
{"hour": 12, "minute": 46, "second": 26}
